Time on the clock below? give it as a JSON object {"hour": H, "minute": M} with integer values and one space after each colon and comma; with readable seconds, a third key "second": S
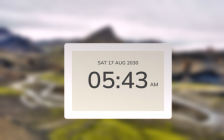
{"hour": 5, "minute": 43}
